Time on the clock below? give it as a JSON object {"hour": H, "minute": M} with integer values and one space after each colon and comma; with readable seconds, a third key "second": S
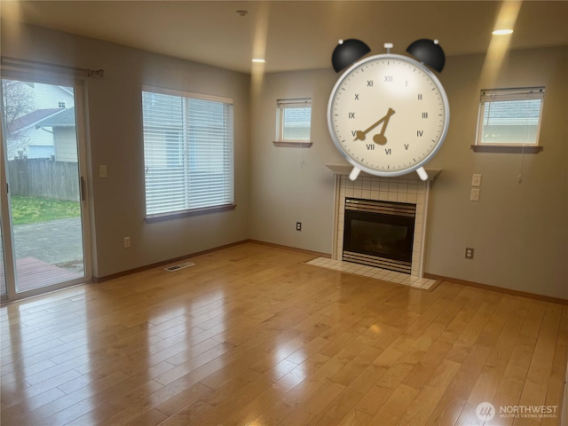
{"hour": 6, "minute": 39}
